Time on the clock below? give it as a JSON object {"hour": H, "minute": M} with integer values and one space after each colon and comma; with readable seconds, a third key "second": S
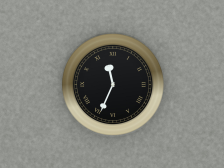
{"hour": 11, "minute": 34}
